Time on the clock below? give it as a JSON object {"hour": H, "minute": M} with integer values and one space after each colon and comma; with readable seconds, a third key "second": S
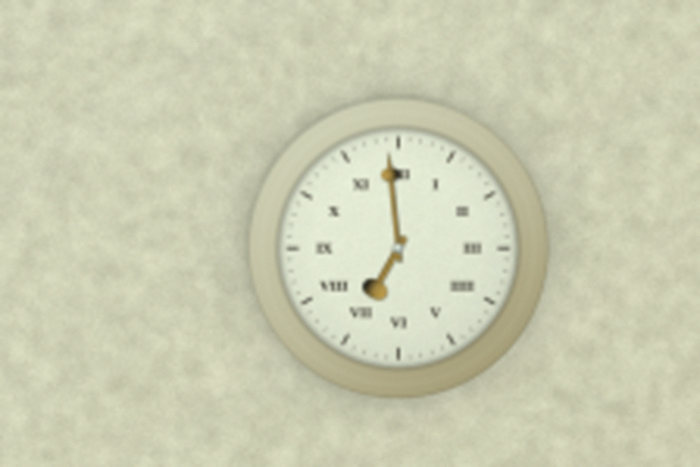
{"hour": 6, "minute": 59}
